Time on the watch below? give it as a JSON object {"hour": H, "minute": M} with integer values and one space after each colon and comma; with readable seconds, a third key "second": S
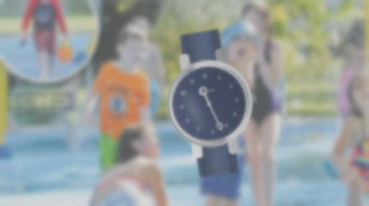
{"hour": 11, "minute": 27}
